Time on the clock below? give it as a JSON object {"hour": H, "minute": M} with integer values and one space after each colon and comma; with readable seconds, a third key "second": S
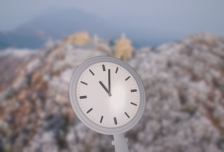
{"hour": 11, "minute": 2}
